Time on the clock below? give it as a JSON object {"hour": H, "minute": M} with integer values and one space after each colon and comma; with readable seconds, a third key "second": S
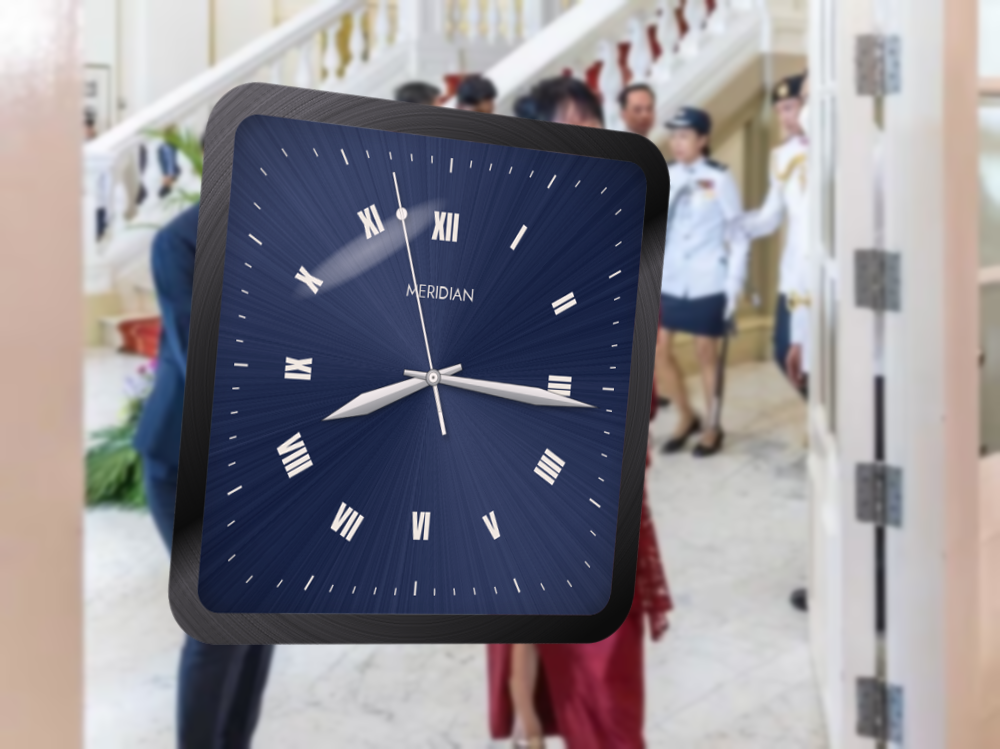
{"hour": 8, "minute": 15, "second": 57}
